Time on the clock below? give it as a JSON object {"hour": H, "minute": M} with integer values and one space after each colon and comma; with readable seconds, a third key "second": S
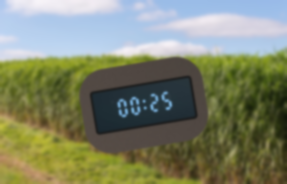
{"hour": 0, "minute": 25}
